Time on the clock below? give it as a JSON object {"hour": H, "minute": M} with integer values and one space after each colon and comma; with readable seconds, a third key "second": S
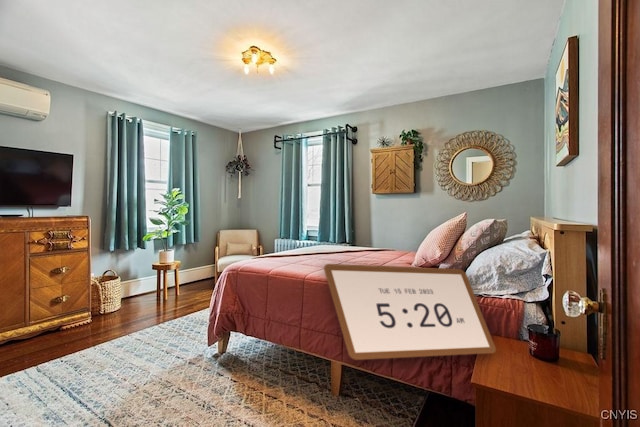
{"hour": 5, "minute": 20}
